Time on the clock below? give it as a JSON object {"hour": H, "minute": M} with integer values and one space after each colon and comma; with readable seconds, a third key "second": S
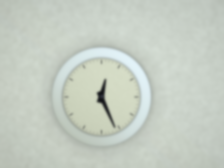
{"hour": 12, "minute": 26}
